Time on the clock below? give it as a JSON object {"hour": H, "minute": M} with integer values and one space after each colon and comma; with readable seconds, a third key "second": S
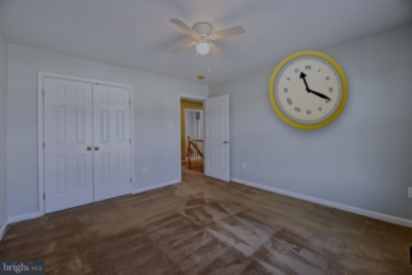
{"hour": 11, "minute": 19}
